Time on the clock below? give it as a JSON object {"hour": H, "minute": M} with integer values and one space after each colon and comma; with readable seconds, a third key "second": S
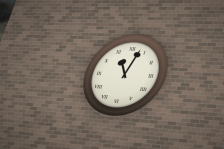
{"hour": 11, "minute": 3}
